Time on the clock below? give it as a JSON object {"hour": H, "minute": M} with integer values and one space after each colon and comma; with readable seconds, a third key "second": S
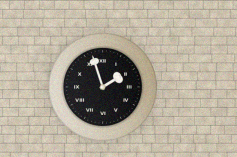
{"hour": 1, "minute": 57}
